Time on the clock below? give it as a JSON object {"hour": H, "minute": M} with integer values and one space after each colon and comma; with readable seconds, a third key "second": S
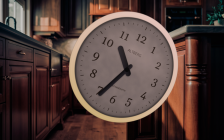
{"hour": 10, "minute": 34}
